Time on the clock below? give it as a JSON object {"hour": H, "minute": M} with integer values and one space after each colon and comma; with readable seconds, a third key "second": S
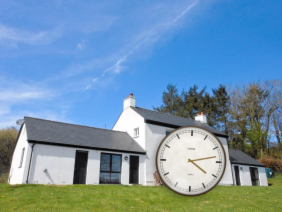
{"hour": 4, "minute": 13}
